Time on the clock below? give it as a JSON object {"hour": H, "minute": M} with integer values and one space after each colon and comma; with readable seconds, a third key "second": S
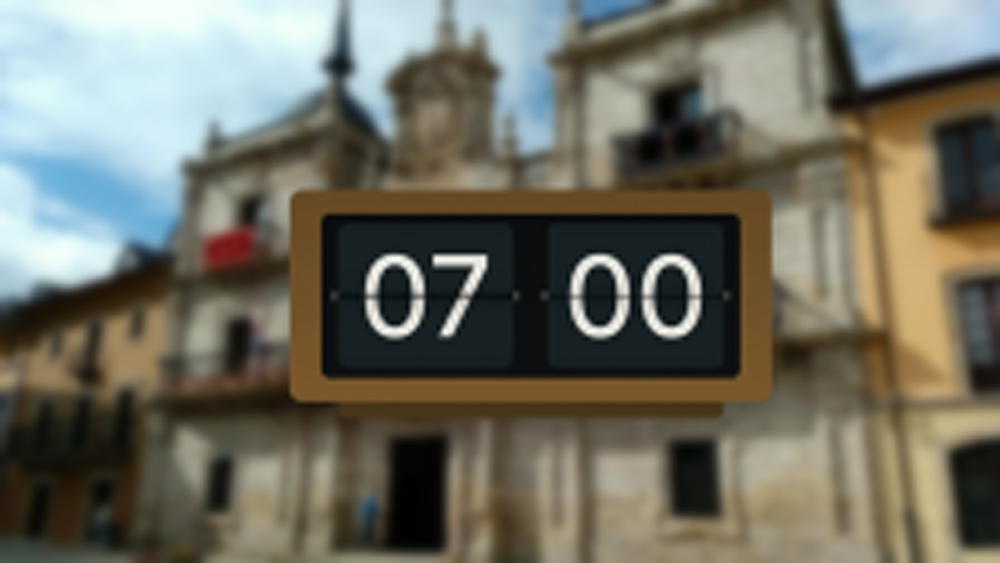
{"hour": 7, "minute": 0}
